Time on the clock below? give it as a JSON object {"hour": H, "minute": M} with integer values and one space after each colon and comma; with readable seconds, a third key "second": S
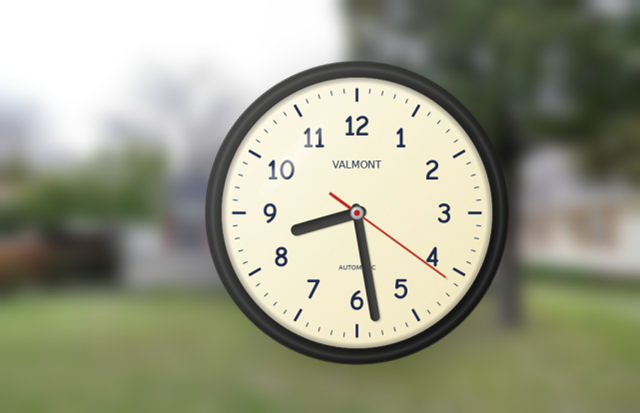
{"hour": 8, "minute": 28, "second": 21}
